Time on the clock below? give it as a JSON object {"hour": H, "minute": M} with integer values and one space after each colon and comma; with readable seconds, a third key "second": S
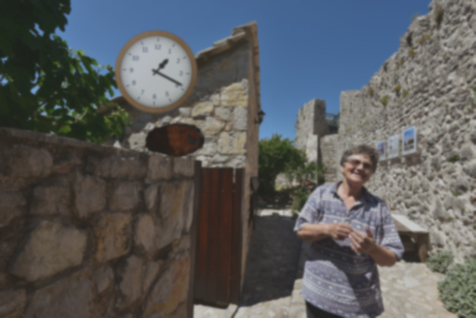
{"hour": 1, "minute": 19}
